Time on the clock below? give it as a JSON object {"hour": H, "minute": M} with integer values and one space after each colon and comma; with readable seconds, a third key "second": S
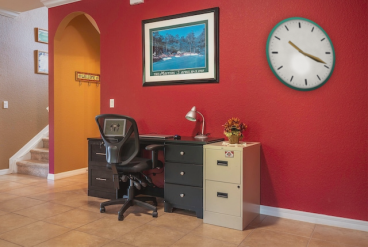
{"hour": 10, "minute": 19}
